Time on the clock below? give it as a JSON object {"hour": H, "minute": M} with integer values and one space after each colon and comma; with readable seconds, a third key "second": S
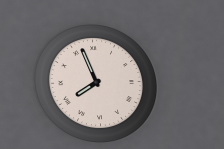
{"hour": 7, "minute": 57}
